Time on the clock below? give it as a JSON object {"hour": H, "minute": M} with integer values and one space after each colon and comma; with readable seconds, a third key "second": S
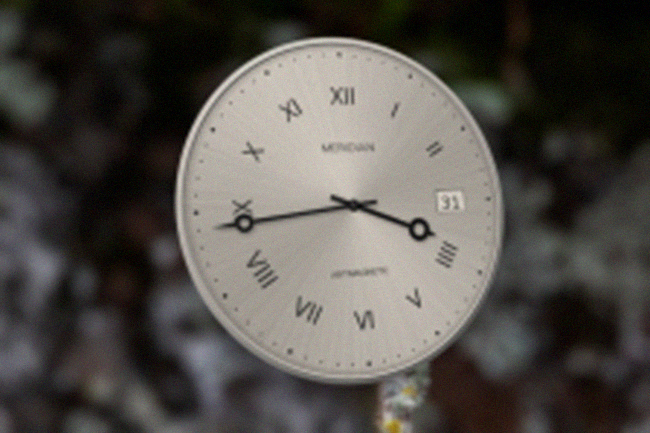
{"hour": 3, "minute": 44}
